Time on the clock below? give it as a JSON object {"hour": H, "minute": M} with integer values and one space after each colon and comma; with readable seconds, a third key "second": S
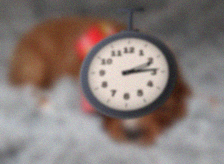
{"hour": 2, "minute": 14}
